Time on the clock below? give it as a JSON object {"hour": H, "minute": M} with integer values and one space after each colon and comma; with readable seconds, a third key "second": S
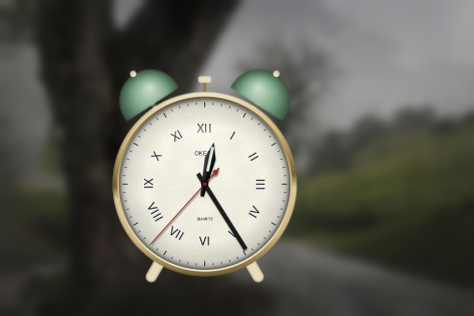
{"hour": 12, "minute": 24, "second": 37}
